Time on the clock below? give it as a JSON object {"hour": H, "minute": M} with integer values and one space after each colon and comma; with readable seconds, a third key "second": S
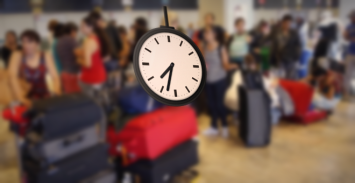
{"hour": 7, "minute": 33}
